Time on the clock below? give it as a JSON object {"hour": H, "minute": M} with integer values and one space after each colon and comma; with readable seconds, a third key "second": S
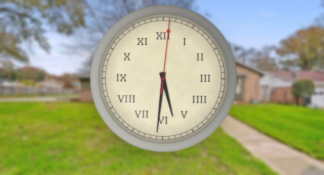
{"hour": 5, "minute": 31, "second": 1}
